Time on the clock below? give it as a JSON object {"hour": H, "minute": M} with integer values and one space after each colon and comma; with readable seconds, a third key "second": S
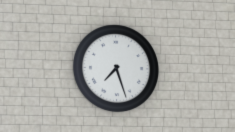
{"hour": 7, "minute": 27}
